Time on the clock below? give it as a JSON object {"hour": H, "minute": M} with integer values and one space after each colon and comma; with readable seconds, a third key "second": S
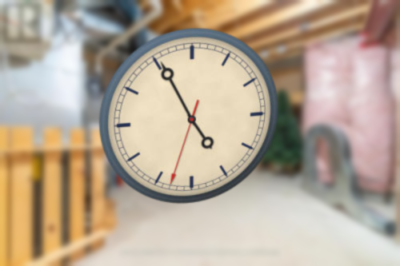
{"hour": 4, "minute": 55, "second": 33}
